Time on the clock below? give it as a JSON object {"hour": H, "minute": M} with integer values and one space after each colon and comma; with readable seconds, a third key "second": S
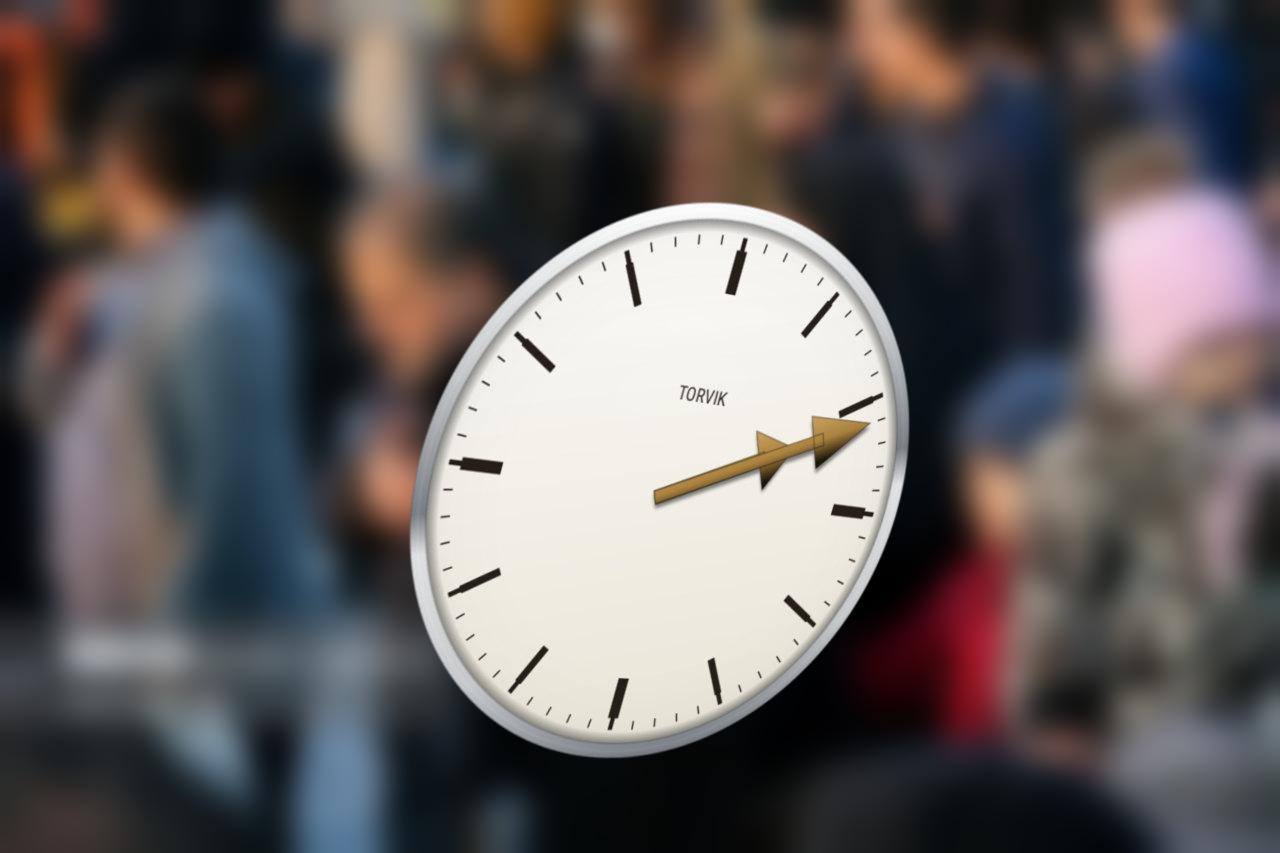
{"hour": 2, "minute": 11}
